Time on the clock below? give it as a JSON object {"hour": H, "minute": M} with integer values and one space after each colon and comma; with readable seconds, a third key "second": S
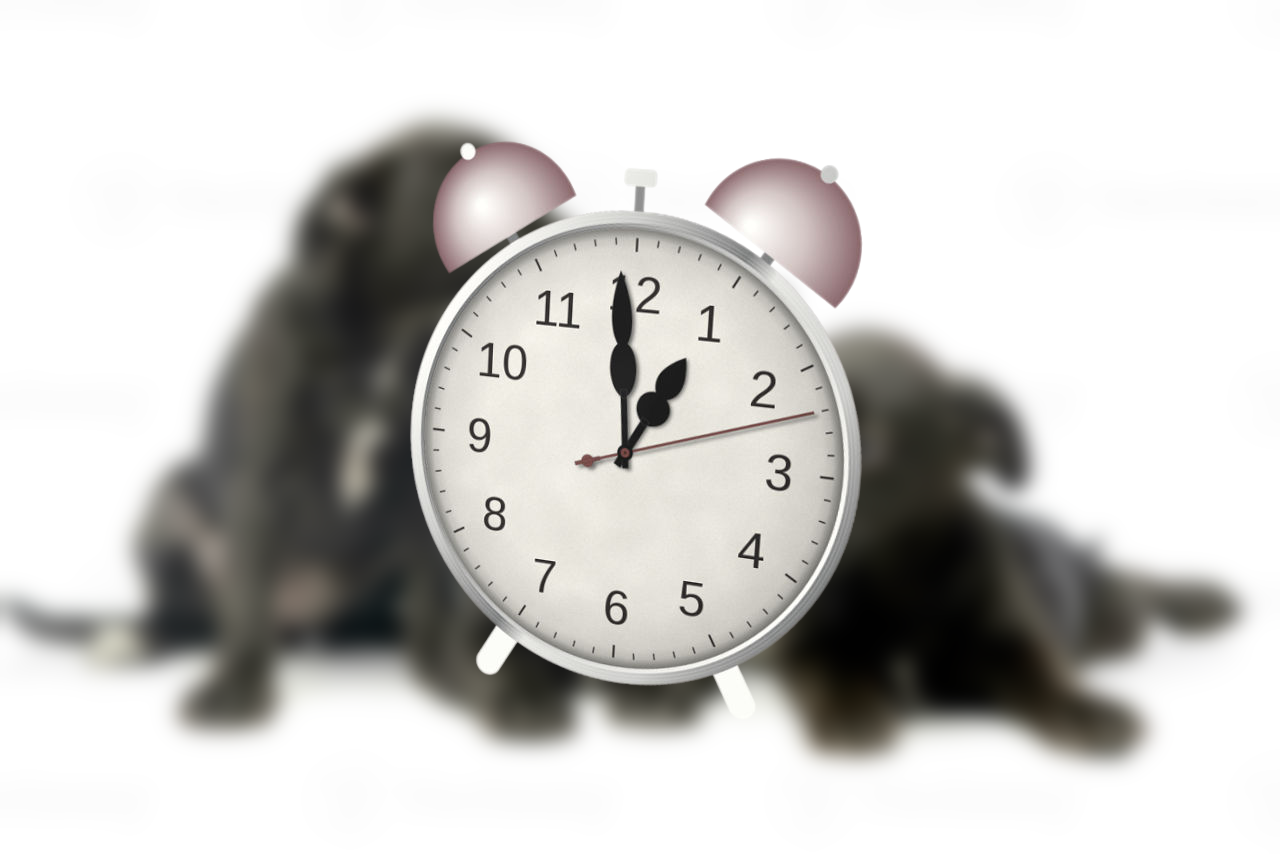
{"hour": 12, "minute": 59, "second": 12}
